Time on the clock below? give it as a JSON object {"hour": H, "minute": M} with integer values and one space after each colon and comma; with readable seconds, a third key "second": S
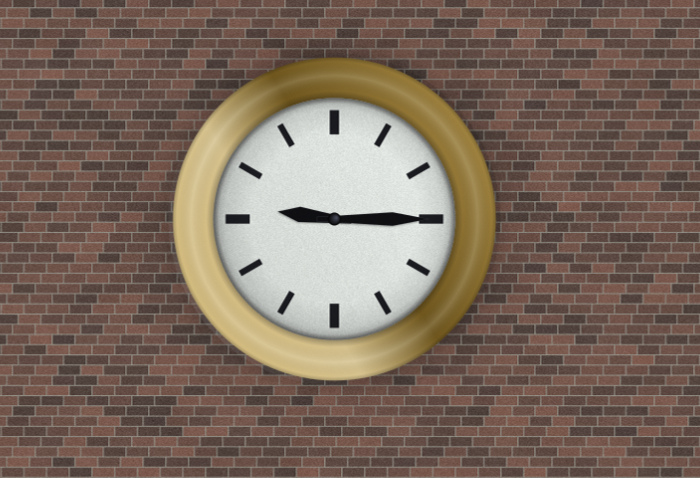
{"hour": 9, "minute": 15}
